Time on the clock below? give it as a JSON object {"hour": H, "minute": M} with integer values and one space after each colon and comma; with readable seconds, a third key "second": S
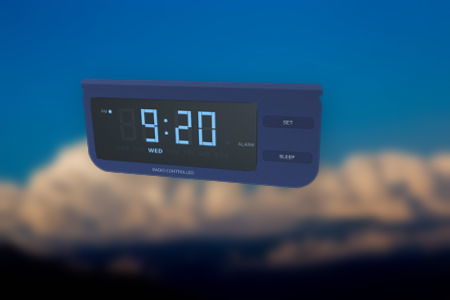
{"hour": 9, "minute": 20}
